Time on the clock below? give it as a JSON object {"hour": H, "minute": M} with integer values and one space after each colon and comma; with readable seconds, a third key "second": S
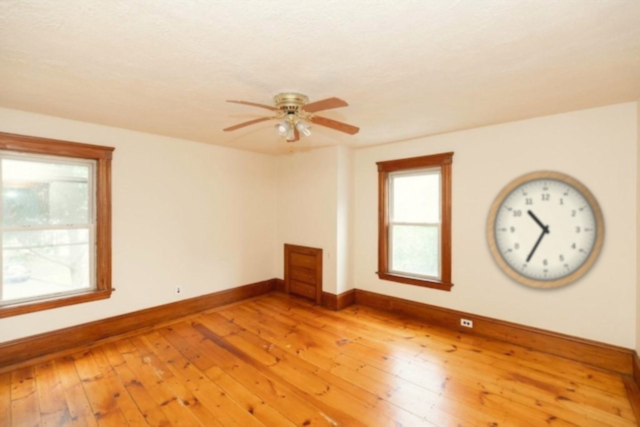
{"hour": 10, "minute": 35}
